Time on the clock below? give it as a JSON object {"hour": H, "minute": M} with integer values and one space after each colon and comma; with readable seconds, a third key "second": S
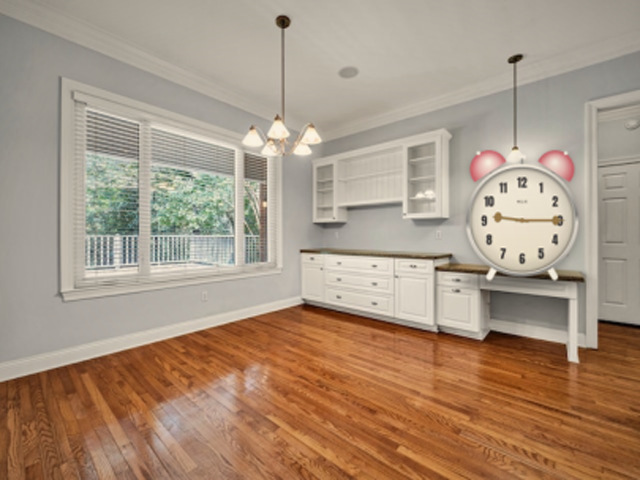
{"hour": 9, "minute": 15}
